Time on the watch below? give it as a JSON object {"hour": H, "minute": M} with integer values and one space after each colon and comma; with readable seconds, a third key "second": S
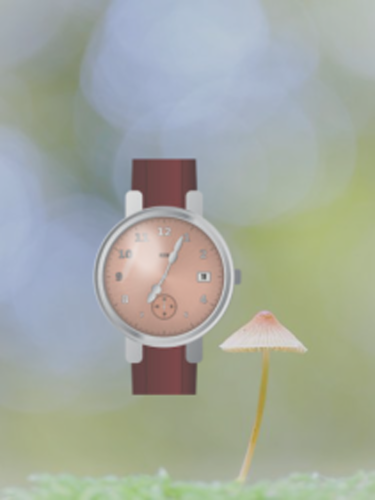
{"hour": 7, "minute": 4}
